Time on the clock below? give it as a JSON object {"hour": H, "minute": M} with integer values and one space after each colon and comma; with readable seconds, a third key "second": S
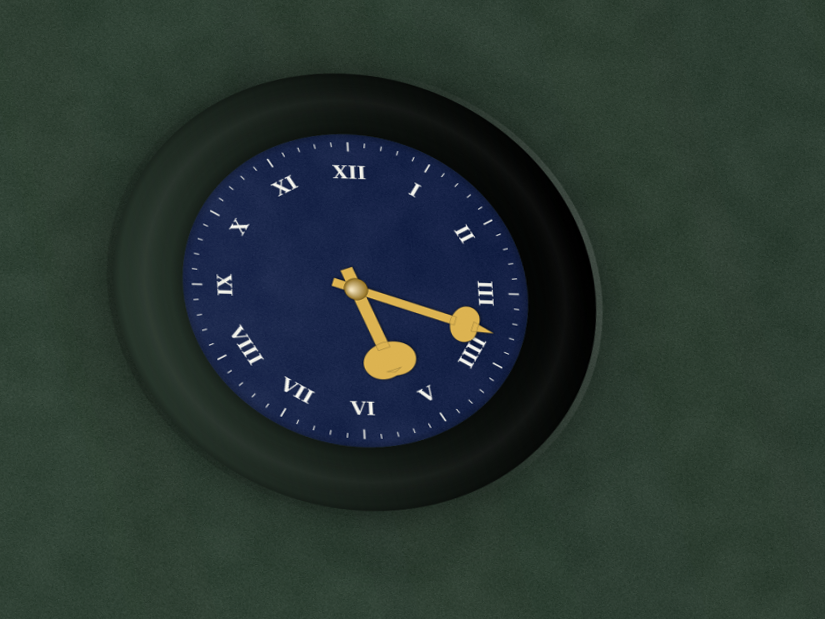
{"hour": 5, "minute": 18}
